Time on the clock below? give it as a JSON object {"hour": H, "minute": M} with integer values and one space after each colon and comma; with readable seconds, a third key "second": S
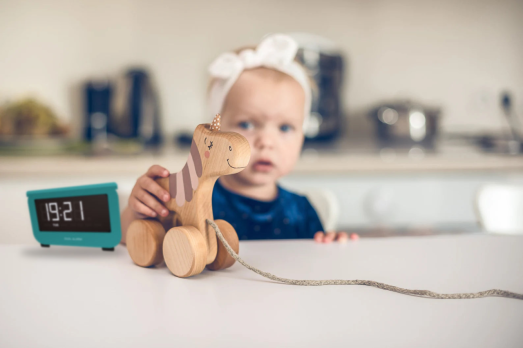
{"hour": 19, "minute": 21}
